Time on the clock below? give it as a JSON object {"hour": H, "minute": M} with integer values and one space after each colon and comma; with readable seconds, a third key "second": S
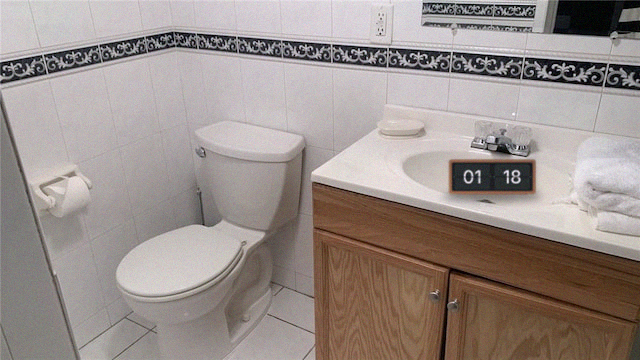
{"hour": 1, "minute": 18}
